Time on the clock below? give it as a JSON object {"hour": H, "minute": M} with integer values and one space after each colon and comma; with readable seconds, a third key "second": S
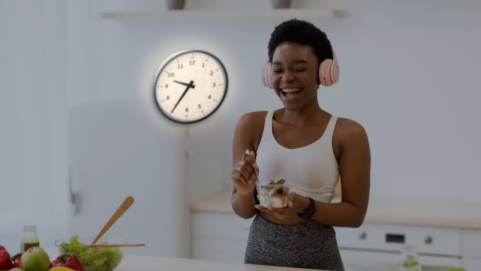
{"hour": 9, "minute": 35}
